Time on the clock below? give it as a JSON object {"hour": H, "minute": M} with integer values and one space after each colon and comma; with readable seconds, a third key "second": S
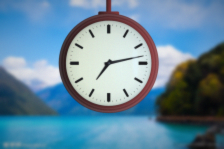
{"hour": 7, "minute": 13}
